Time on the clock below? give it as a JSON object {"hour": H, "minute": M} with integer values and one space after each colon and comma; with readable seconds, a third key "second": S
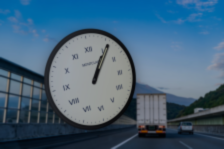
{"hour": 1, "minute": 6}
